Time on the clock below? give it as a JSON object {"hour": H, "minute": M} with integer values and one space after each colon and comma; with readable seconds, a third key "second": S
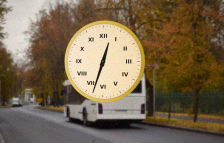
{"hour": 12, "minute": 33}
